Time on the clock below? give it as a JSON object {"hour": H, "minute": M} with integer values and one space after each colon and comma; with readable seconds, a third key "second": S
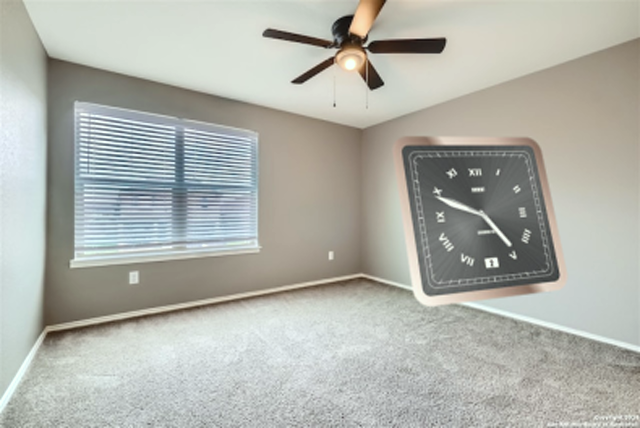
{"hour": 4, "minute": 49}
